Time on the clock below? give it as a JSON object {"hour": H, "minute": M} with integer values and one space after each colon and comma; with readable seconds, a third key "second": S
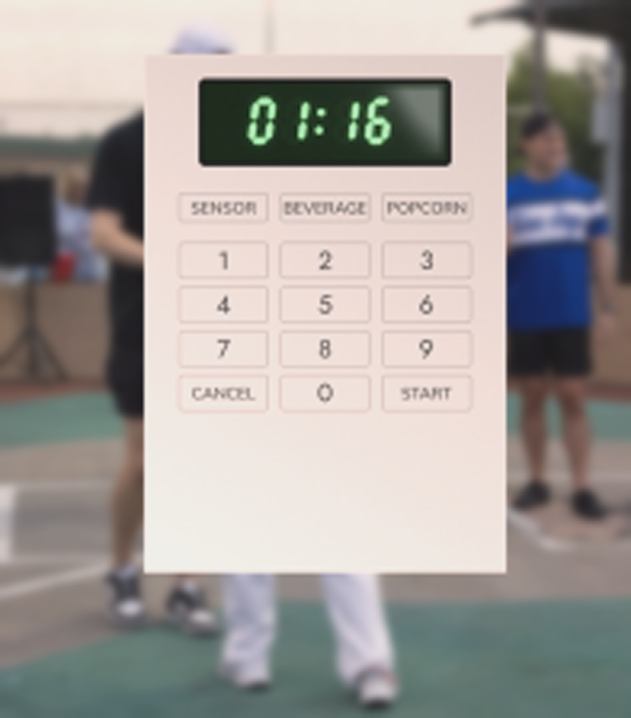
{"hour": 1, "minute": 16}
